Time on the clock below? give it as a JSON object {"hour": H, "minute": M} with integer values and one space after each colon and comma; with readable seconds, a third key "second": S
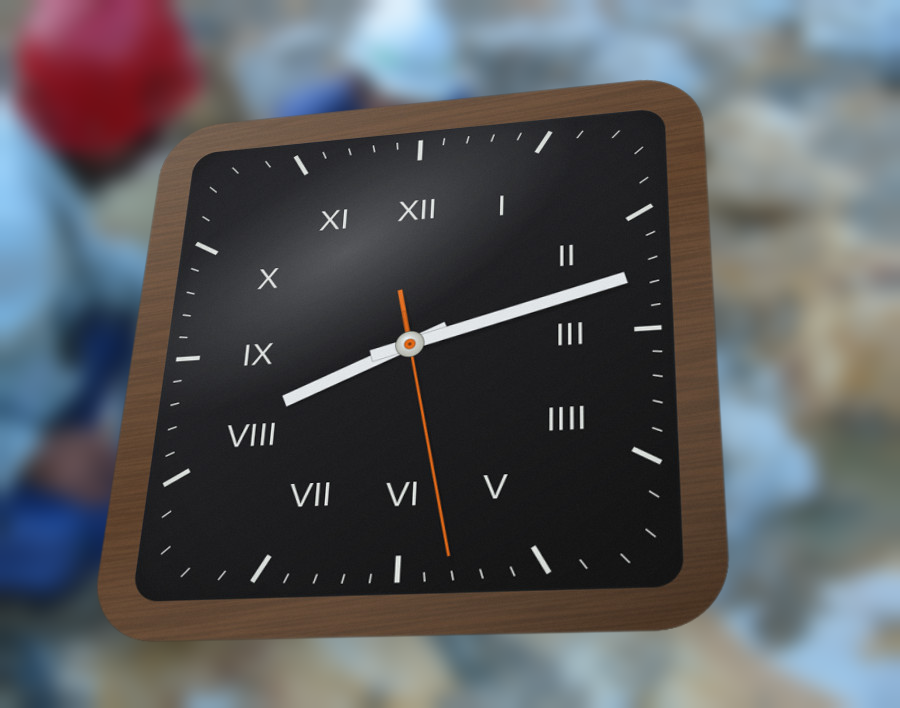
{"hour": 8, "minute": 12, "second": 28}
